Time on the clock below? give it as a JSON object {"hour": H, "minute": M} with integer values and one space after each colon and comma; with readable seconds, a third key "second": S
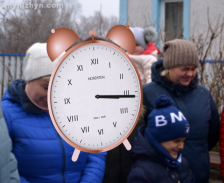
{"hour": 3, "minute": 16}
